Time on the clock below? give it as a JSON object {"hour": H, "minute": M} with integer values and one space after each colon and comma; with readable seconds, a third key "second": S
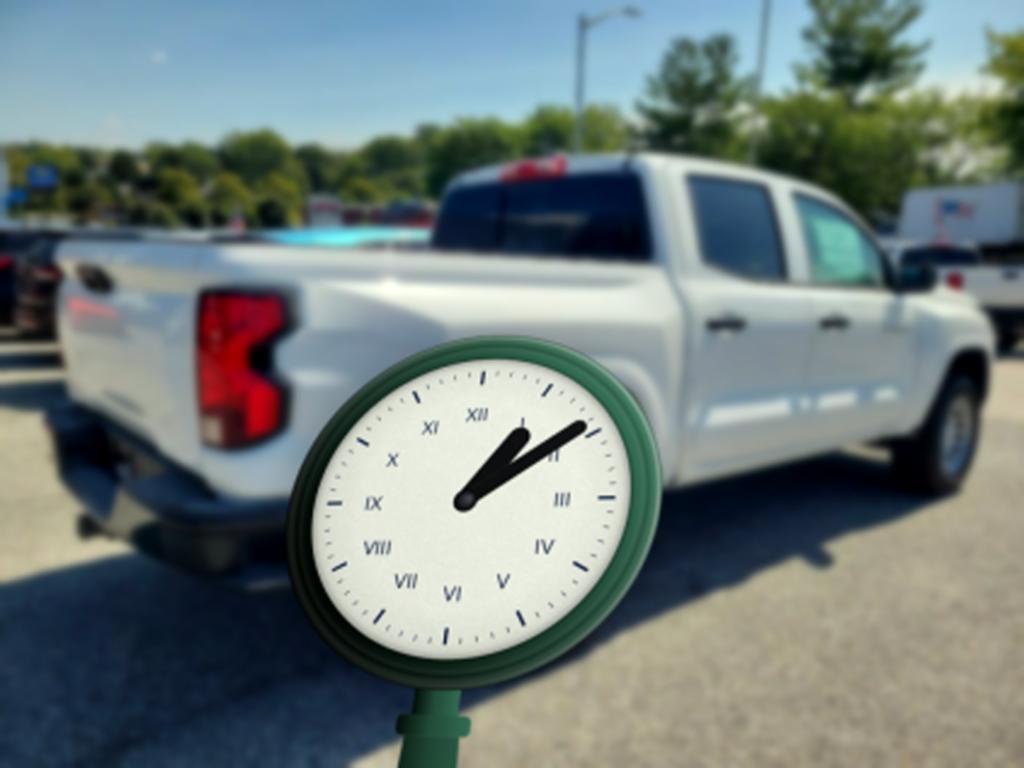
{"hour": 1, "minute": 9}
